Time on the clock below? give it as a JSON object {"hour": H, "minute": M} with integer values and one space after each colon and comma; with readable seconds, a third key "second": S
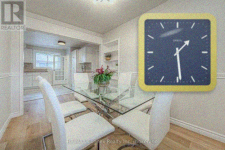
{"hour": 1, "minute": 29}
